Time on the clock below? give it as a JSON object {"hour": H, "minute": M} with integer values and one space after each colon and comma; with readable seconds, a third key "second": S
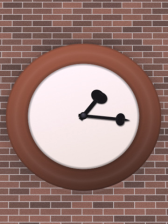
{"hour": 1, "minute": 16}
